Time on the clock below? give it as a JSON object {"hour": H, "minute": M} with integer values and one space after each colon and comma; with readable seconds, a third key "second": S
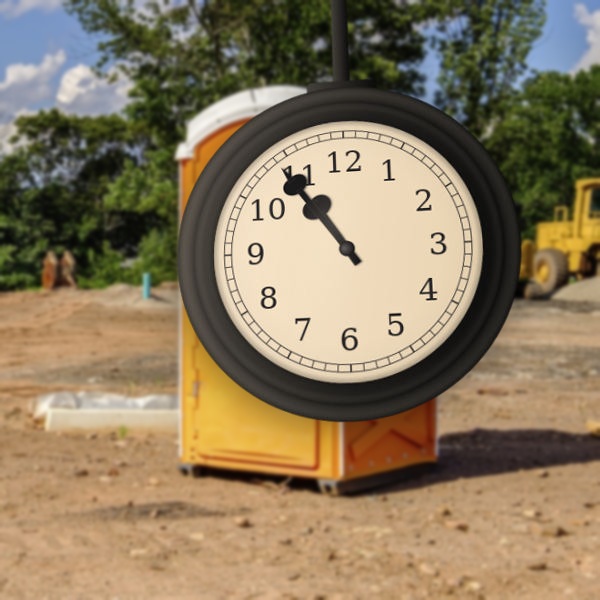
{"hour": 10, "minute": 54}
